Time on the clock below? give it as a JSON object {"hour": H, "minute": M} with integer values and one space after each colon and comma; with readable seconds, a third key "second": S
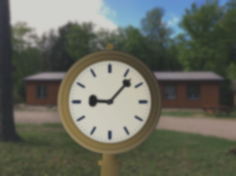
{"hour": 9, "minute": 7}
